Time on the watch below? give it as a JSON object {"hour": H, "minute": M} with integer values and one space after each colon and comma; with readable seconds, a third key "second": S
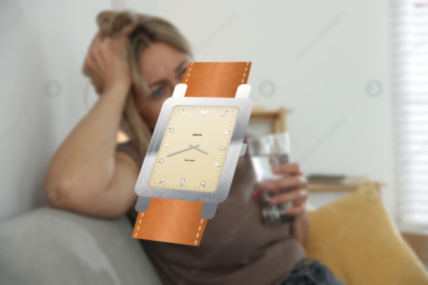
{"hour": 3, "minute": 41}
